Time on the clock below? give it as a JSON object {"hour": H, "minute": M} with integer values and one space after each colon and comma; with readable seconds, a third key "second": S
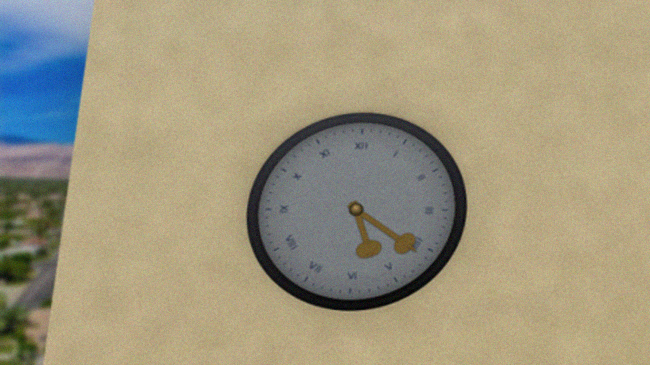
{"hour": 5, "minute": 21}
